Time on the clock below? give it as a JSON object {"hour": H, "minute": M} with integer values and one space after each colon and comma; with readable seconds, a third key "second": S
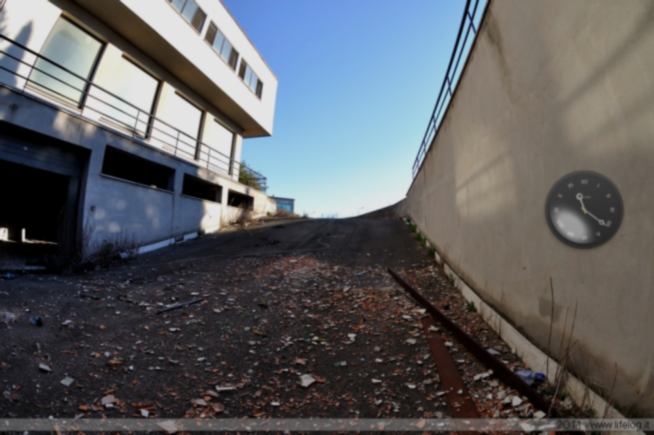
{"hour": 11, "minute": 21}
